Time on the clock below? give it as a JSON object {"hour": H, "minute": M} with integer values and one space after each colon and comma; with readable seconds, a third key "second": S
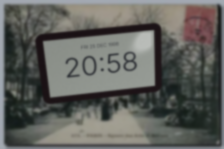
{"hour": 20, "minute": 58}
